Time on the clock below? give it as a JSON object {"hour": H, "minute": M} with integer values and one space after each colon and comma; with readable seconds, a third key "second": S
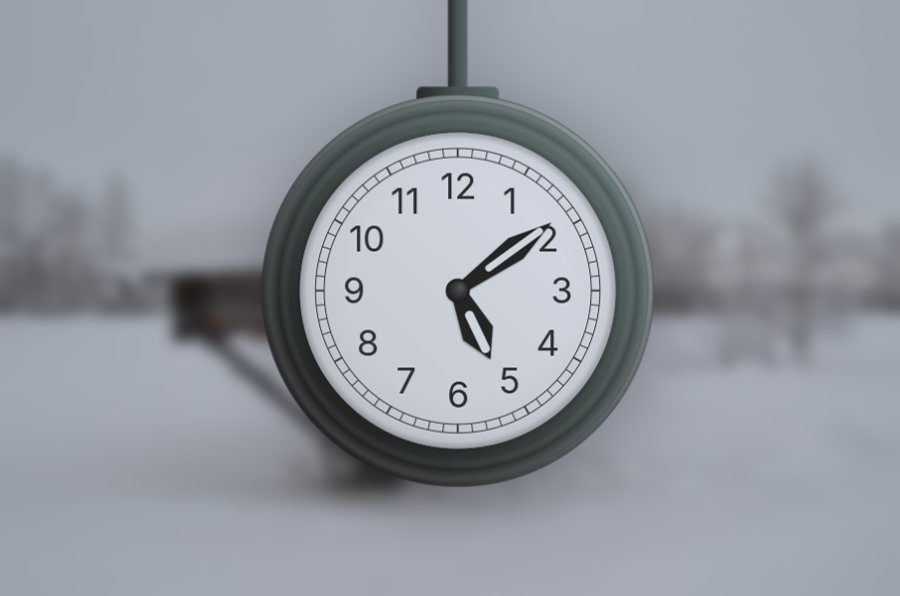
{"hour": 5, "minute": 9}
